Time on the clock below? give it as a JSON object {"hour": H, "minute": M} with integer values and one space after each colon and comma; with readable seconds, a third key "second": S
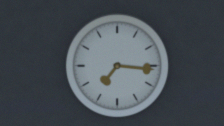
{"hour": 7, "minute": 16}
